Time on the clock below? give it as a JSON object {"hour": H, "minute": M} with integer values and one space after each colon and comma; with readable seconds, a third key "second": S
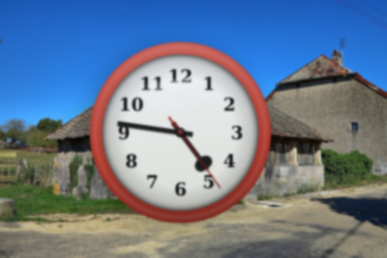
{"hour": 4, "minute": 46, "second": 24}
